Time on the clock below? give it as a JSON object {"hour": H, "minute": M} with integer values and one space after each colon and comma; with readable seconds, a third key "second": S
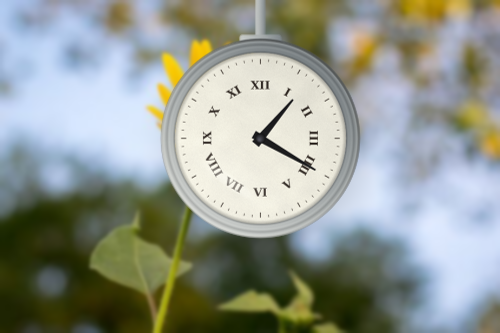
{"hour": 1, "minute": 20}
